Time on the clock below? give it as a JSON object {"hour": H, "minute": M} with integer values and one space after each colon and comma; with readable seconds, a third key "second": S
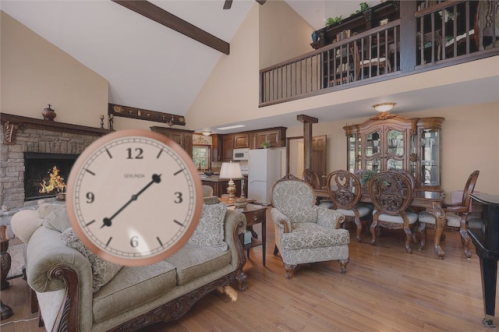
{"hour": 1, "minute": 38}
